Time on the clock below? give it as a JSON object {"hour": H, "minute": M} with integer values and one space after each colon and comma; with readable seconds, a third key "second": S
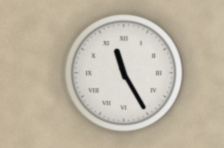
{"hour": 11, "minute": 25}
